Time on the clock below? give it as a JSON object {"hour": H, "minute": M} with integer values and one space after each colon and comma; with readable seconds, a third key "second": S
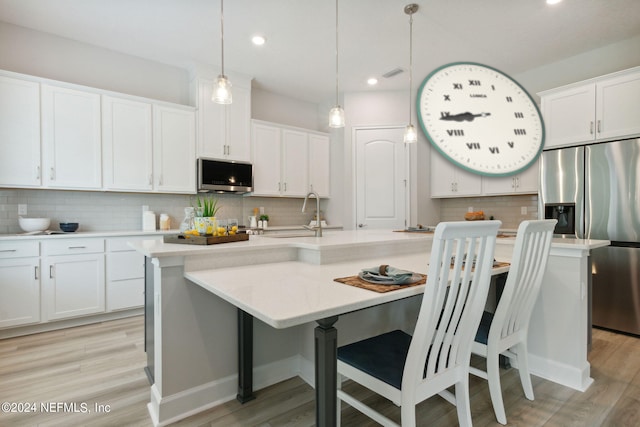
{"hour": 8, "minute": 44}
